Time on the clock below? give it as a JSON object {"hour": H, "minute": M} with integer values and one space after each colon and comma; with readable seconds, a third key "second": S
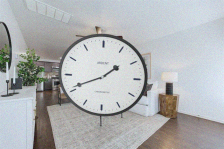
{"hour": 1, "minute": 41}
